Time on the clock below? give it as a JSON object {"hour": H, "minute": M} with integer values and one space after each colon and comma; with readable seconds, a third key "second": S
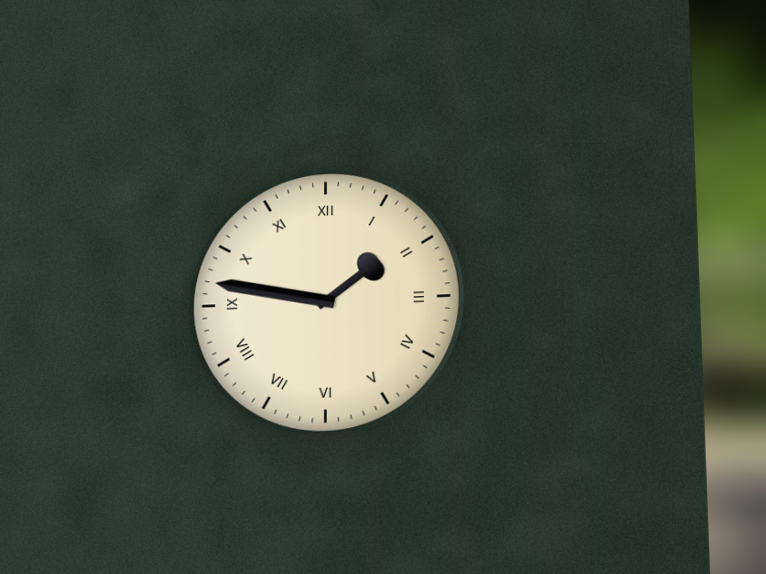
{"hour": 1, "minute": 47}
